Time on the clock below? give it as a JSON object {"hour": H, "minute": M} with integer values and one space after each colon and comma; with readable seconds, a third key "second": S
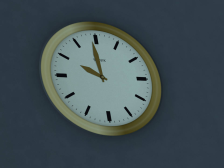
{"hour": 9, "minute": 59}
